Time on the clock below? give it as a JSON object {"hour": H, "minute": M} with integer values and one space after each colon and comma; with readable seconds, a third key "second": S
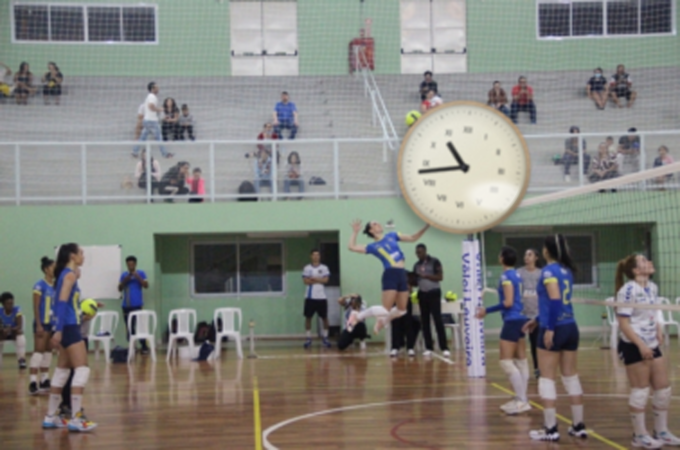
{"hour": 10, "minute": 43}
